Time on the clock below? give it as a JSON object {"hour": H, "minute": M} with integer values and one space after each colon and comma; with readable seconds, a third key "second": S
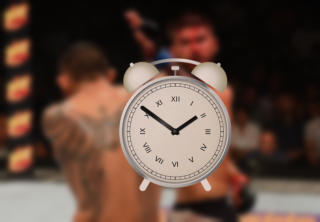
{"hour": 1, "minute": 51}
